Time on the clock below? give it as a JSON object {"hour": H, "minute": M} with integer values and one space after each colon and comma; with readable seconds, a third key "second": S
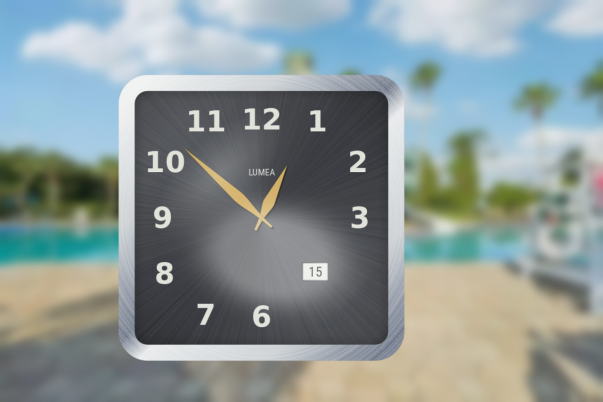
{"hour": 12, "minute": 52}
